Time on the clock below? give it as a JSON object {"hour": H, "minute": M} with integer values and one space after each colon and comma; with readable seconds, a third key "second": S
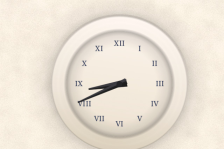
{"hour": 8, "minute": 41}
